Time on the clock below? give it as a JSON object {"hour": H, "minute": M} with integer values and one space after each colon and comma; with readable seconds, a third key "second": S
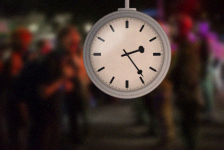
{"hour": 2, "minute": 24}
